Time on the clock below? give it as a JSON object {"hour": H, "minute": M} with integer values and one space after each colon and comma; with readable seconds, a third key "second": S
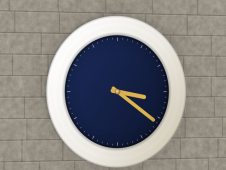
{"hour": 3, "minute": 21}
